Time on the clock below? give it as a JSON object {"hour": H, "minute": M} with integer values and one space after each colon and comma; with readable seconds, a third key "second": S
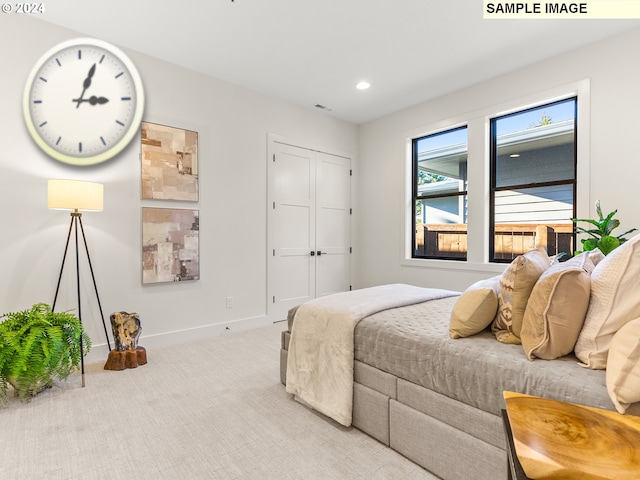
{"hour": 3, "minute": 4}
